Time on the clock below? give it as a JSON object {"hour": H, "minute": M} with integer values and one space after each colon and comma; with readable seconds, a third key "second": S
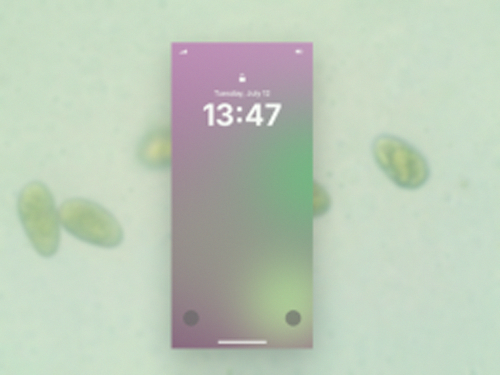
{"hour": 13, "minute": 47}
